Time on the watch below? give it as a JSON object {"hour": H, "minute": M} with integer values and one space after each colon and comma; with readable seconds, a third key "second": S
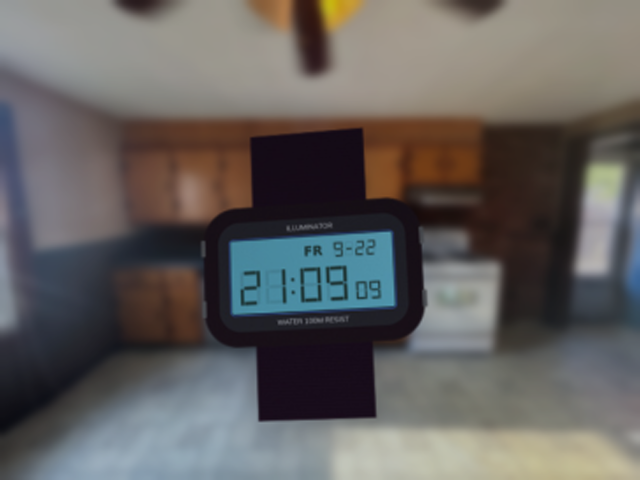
{"hour": 21, "minute": 9, "second": 9}
